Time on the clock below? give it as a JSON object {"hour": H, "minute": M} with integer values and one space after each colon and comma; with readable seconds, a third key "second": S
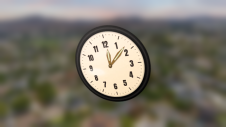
{"hour": 12, "minute": 8}
